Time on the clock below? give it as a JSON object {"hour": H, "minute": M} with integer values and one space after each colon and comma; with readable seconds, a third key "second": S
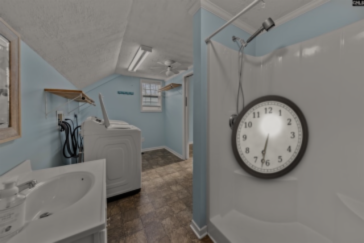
{"hour": 6, "minute": 32}
